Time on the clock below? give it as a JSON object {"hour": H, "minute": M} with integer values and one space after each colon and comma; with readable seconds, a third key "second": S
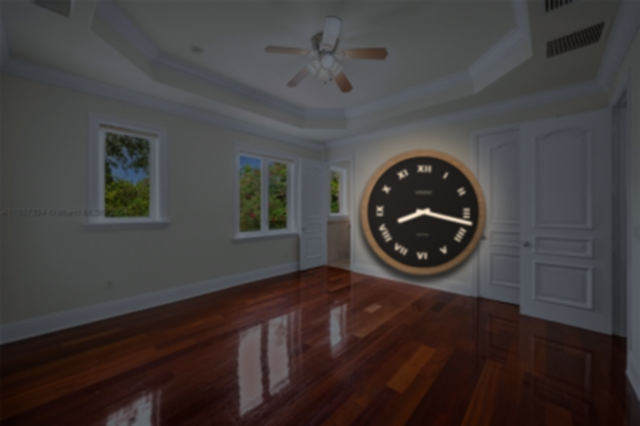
{"hour": 8, "minute": 17}
